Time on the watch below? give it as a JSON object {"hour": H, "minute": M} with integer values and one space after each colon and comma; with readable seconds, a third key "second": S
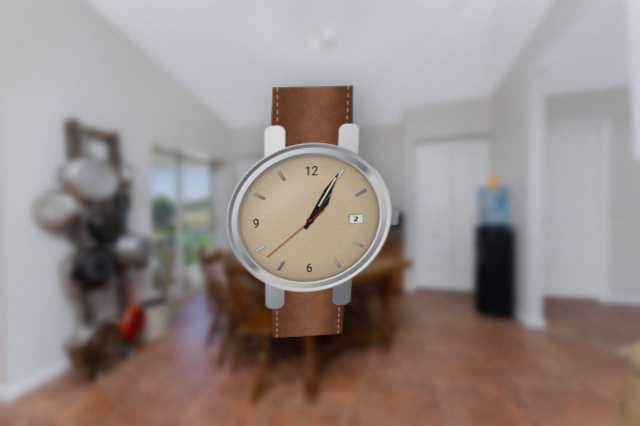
{"hour": 1, "minute": 4, "second": 38}
